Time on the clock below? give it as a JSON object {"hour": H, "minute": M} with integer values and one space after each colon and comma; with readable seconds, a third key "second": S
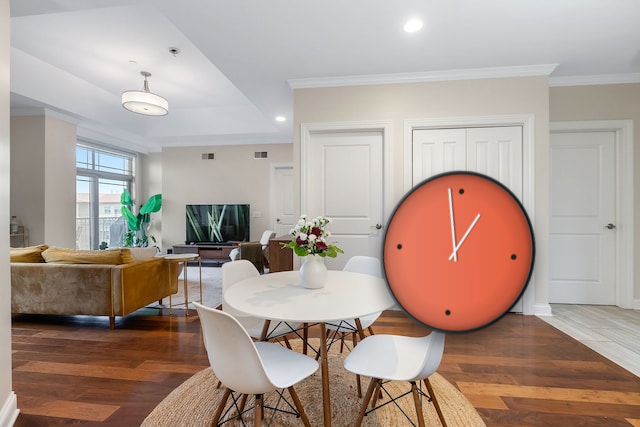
{"hour": 12, "minute": 58}
